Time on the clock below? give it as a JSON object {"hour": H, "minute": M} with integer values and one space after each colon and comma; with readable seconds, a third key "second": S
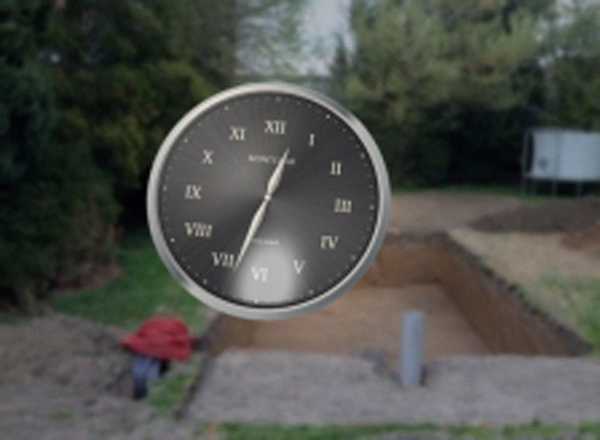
{"hour": 12, "minute": 33}
